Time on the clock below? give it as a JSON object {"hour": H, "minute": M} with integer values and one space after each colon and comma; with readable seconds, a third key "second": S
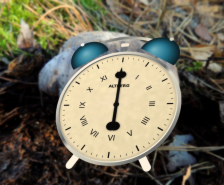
{"hour": 6, "minute": 0}
